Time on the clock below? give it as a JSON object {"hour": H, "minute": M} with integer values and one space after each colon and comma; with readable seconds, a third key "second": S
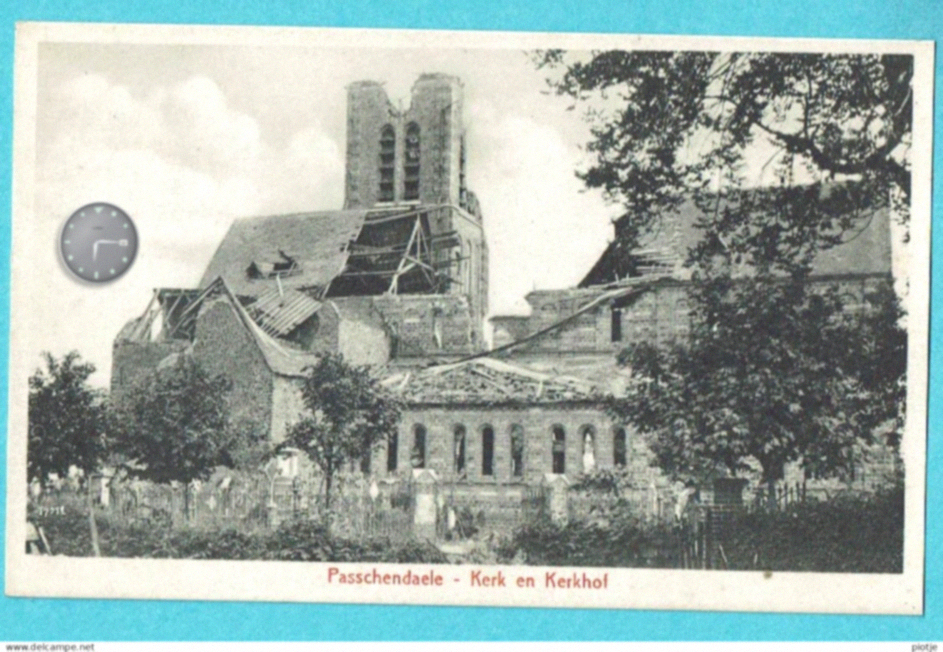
{"hour": 6, "minute": 15}
